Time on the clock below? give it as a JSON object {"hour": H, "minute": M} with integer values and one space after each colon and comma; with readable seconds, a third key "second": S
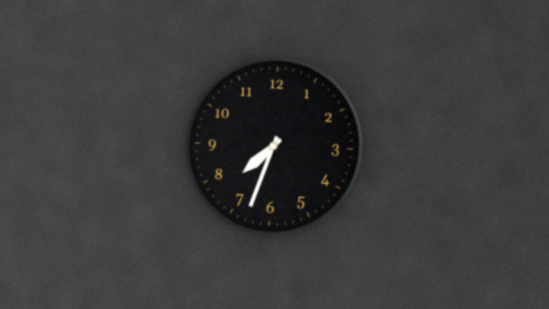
{"hour": 7, "minute": 33}
